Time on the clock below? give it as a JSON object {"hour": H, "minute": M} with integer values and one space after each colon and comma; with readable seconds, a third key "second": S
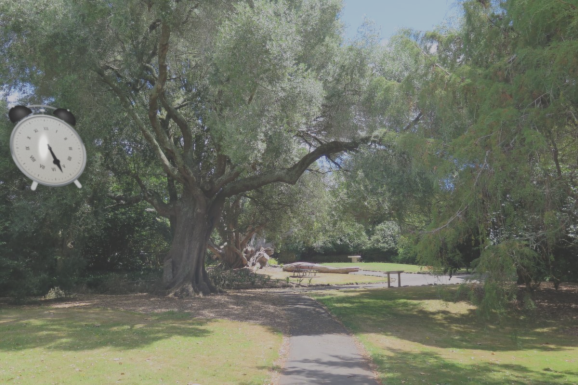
{"hour": 5, "minute": 27}
